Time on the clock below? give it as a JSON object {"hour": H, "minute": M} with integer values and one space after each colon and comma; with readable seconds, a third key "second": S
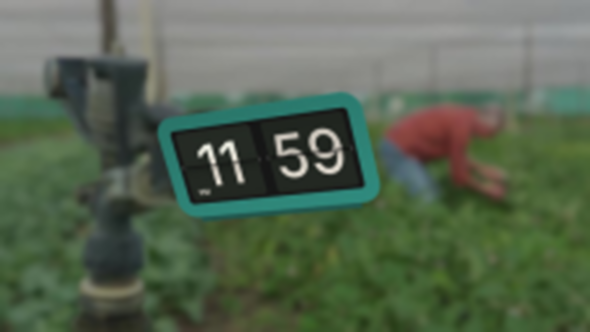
{"hour": 11, "minute": 59}
